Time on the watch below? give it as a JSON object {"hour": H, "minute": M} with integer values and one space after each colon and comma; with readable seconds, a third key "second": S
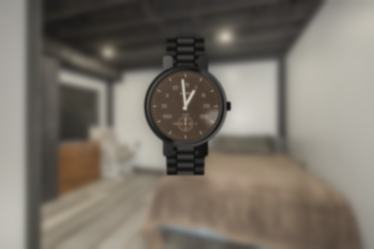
{"hour": 12, "minute": 59}
